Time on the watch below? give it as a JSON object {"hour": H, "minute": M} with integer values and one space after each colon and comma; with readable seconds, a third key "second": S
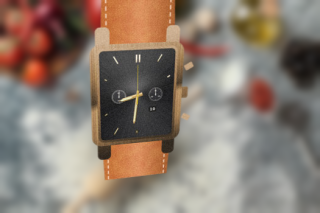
{"hour": 8, "minute": 31}
